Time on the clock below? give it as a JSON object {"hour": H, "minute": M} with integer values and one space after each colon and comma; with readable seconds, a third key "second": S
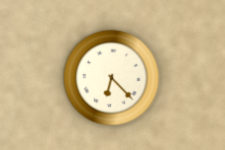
{"hour": 6, "minute": 22}
